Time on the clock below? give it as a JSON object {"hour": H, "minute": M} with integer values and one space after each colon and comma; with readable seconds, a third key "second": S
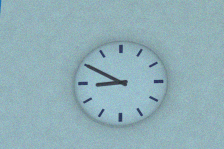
{"hour": 8, "minute": 50}
